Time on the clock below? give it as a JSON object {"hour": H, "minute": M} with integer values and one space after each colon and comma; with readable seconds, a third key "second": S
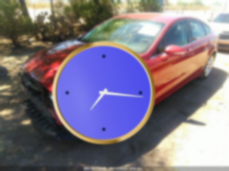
{"hour": 7, "minute": 16}
